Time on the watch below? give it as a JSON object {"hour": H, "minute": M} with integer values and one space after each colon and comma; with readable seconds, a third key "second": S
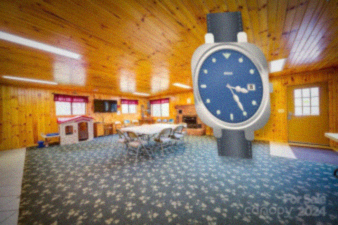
{"hour": 3, "minute": 25}
